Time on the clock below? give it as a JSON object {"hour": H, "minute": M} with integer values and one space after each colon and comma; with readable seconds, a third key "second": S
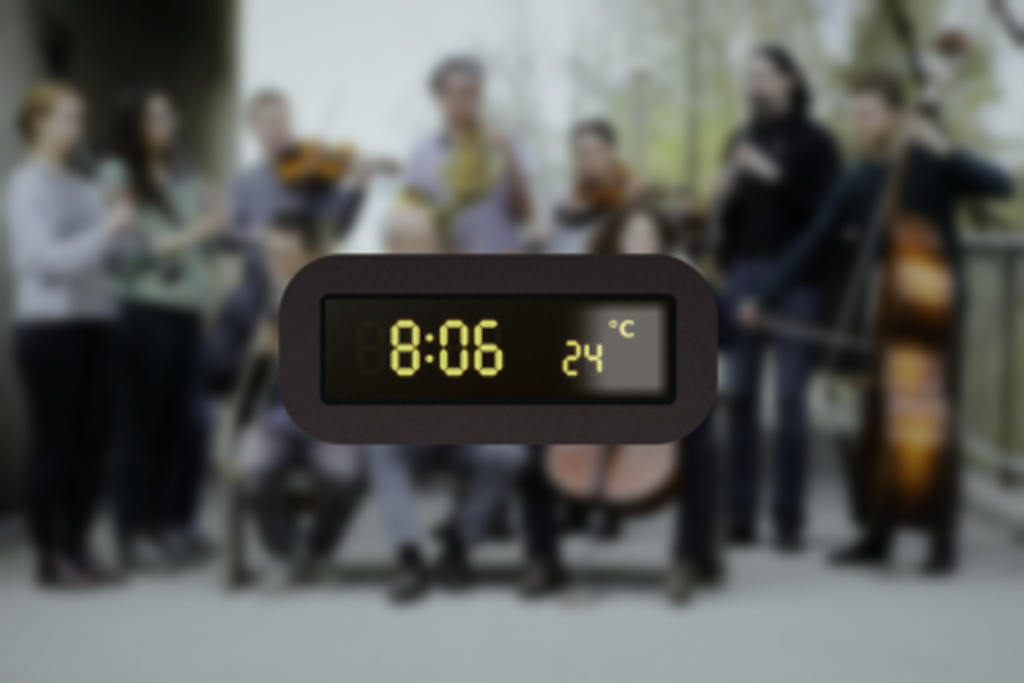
{"hour": 8, "minute": 6}
